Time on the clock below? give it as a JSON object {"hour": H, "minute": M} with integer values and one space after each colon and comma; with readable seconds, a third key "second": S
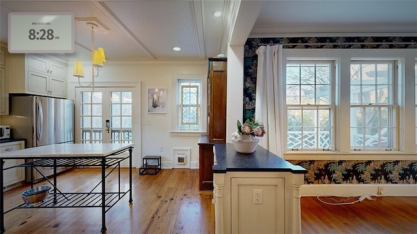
{"hour": 8, "minute": 28}
